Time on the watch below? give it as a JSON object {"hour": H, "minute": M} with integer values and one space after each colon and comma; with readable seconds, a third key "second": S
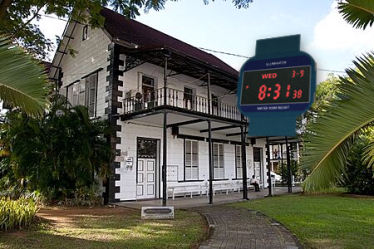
{"hour": 8, "minute": 31, "second": 38}
